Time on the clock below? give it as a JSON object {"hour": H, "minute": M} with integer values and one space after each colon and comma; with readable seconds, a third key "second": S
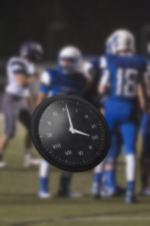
{"hour": 4, "minute": 1}
